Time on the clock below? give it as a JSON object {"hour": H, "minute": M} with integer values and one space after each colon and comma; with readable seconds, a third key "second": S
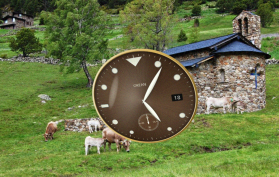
{"hour": 5, "minute": 6}
